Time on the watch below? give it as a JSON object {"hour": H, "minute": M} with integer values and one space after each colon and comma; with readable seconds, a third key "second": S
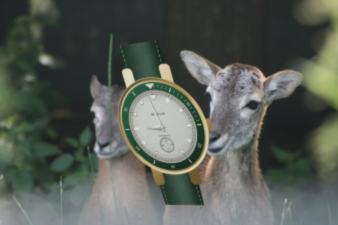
{"hour": 8, "minute": 58}
